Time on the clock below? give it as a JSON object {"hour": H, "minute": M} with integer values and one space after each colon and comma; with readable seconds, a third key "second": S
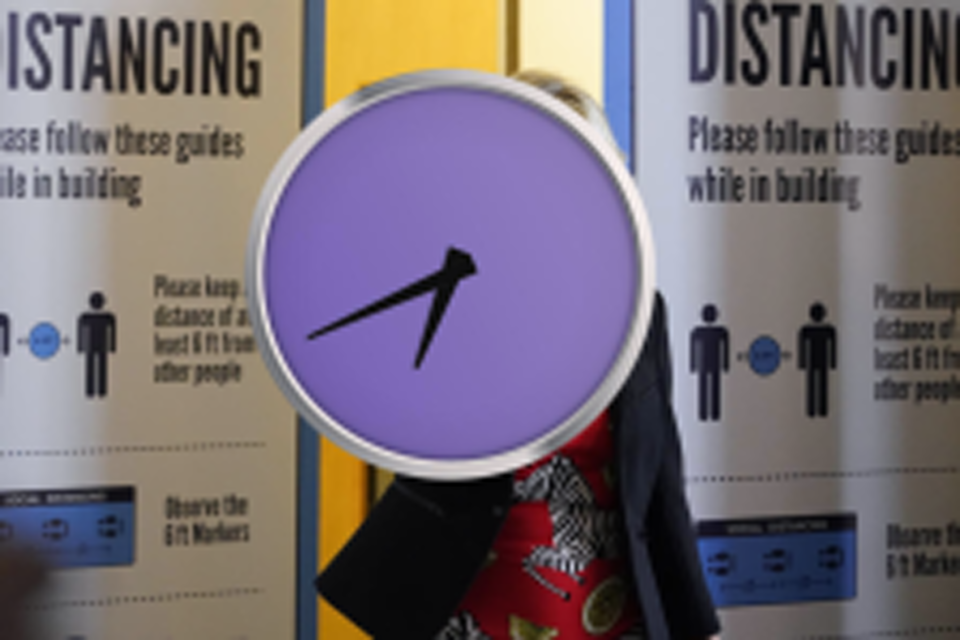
{"hour": 6, "minute": 41}
